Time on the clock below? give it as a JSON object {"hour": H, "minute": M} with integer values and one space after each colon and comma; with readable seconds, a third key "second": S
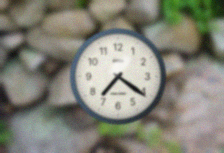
{"hour": 7, "minute": 21}
